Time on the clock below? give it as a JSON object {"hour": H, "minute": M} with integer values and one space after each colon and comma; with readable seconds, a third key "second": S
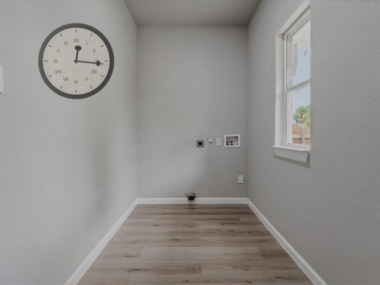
{"hour": 12, "minute": 16}
